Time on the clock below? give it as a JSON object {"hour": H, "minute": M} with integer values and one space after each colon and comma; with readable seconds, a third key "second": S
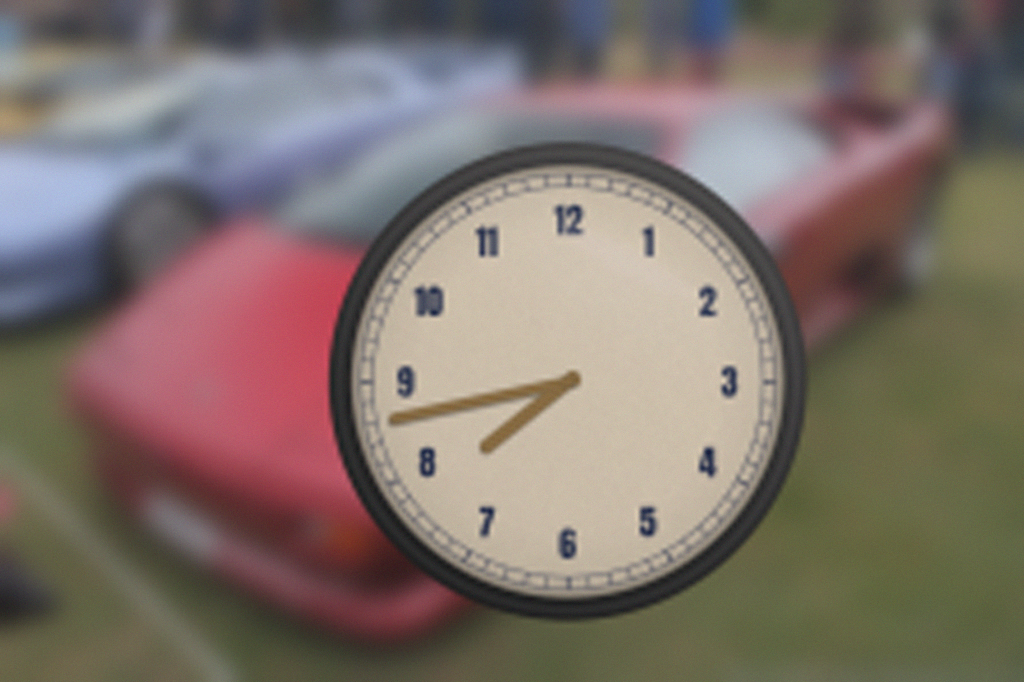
{"hour": 7, "minute": 43}
